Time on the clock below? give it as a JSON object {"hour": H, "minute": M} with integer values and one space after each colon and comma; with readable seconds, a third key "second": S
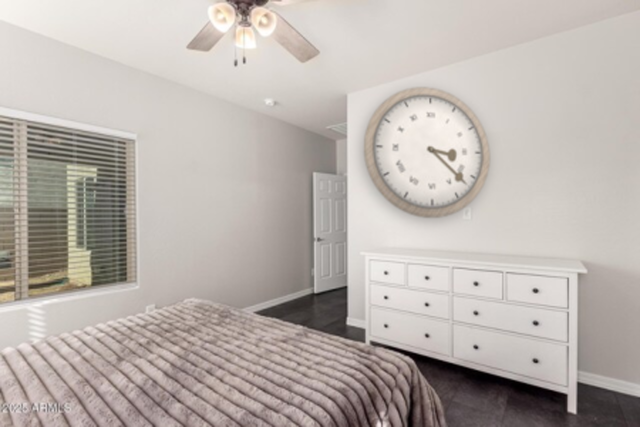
{"hour": 3, "minute": 22}
